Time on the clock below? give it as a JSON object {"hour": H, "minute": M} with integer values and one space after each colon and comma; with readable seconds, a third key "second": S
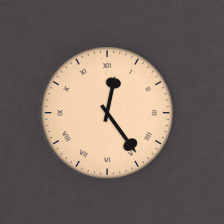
{"hour": 12, "minute": 24}
